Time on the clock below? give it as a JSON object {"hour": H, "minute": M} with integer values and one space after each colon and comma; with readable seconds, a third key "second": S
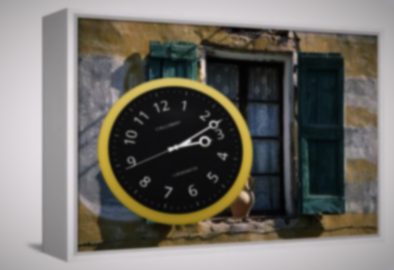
{"hour": 3, "minute": 12, "second": 44}
